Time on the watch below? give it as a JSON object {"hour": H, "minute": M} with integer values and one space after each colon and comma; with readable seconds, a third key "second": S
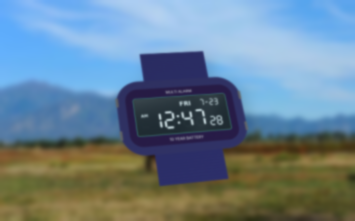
{"hour": 12, "minute": 47}
